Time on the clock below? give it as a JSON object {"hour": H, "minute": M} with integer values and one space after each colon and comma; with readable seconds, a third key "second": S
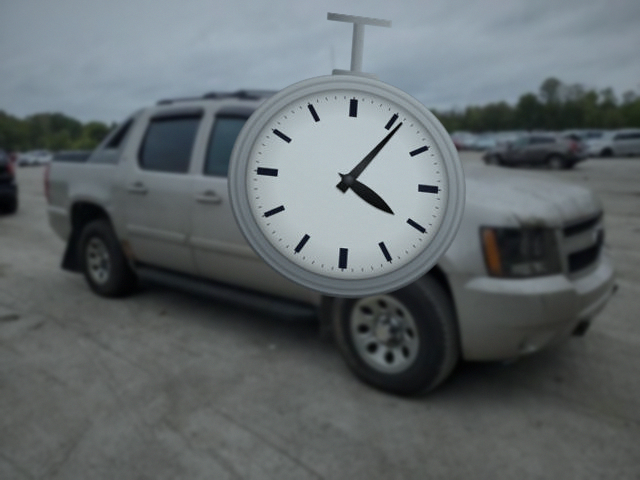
{"hour": 4, "minute": 6}
